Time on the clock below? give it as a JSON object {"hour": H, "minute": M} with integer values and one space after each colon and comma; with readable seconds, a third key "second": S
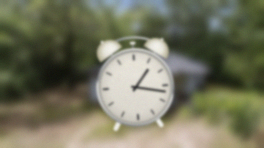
{"hour": 1, "minute": 17}
